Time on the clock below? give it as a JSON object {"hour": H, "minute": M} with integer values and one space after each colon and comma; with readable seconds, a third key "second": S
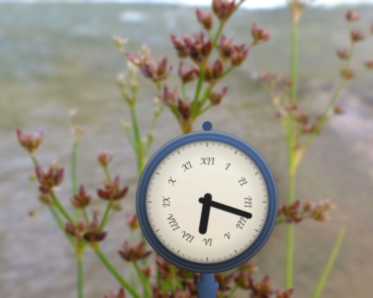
{"hour": 6, "minute": 18}
